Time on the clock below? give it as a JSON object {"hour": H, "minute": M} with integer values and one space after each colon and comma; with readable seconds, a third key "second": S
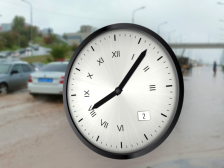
{"hour": 8, "minute": 7}
